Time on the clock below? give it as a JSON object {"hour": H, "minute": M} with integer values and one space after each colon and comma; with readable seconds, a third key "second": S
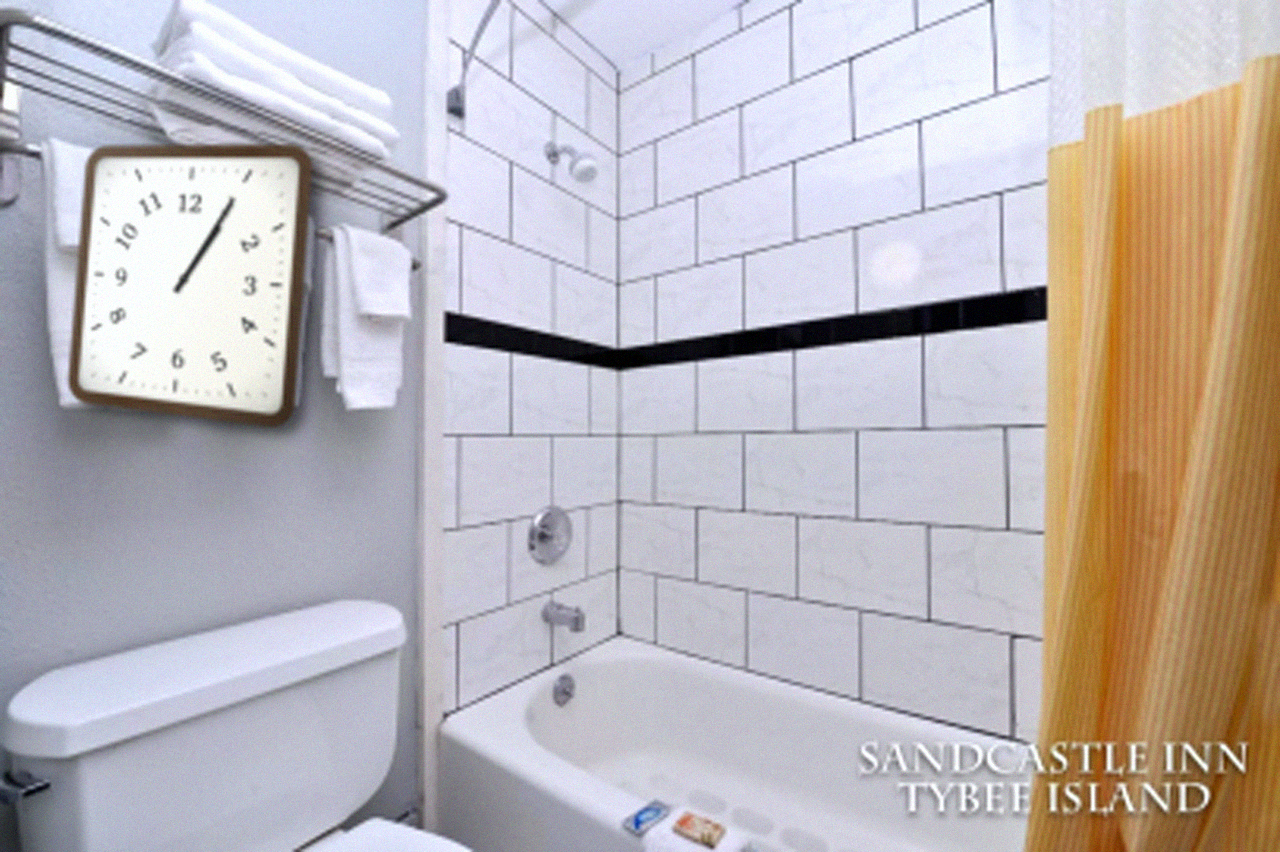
{"hour": 1, "minute": 5}
